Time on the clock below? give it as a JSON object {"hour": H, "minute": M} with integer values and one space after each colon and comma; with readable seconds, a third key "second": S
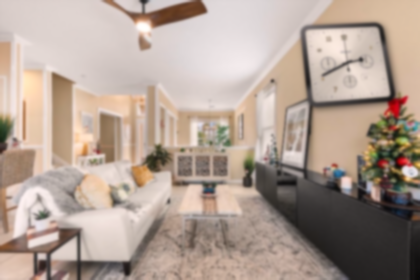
{"hour": 2, "minute": 41}
